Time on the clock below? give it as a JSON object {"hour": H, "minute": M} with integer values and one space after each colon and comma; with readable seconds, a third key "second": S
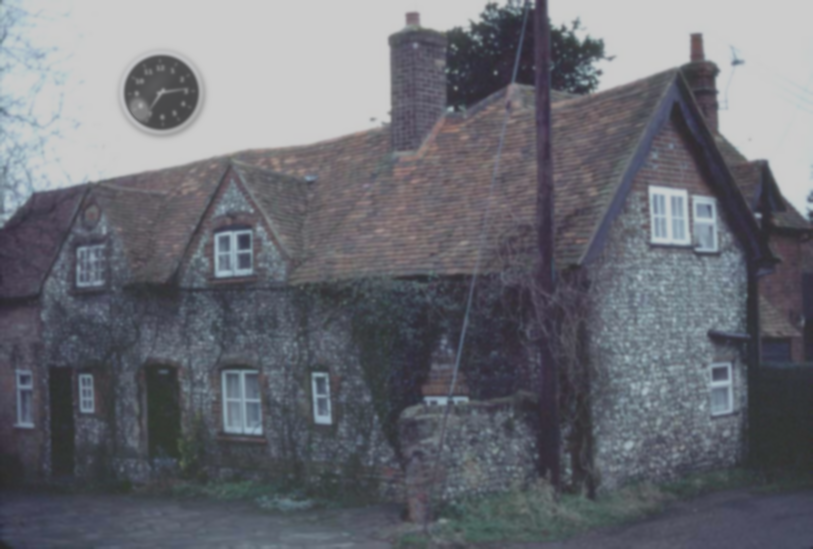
{"hour": 7, "minute": 14}
